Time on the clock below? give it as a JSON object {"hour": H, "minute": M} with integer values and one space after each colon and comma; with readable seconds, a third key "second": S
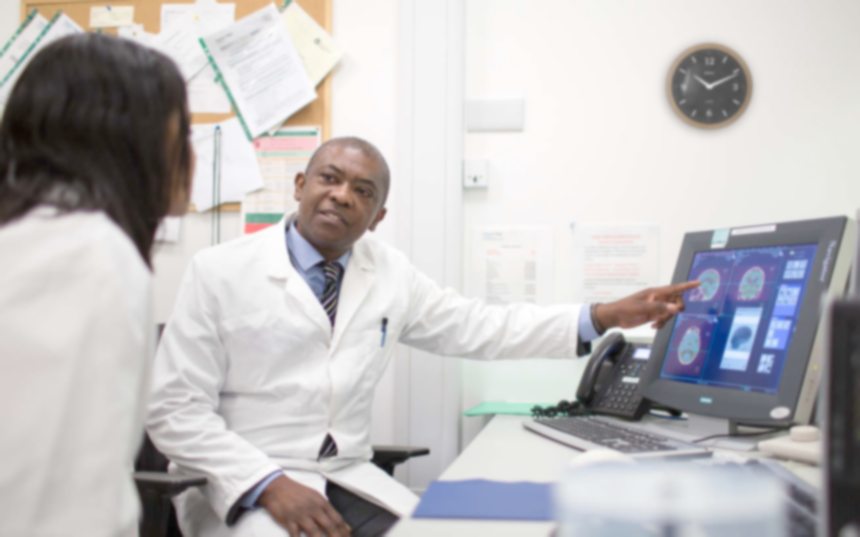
{"hour": 10, "minute": 11}
